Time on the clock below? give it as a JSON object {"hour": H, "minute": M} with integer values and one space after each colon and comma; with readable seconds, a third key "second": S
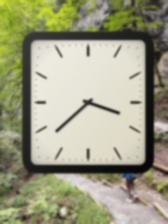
{"hour": 3, "minute": 38}
